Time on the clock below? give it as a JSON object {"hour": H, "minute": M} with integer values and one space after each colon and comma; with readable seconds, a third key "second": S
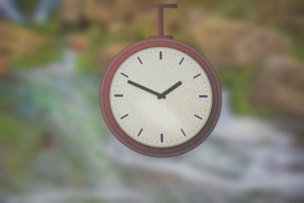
{"hour": 1, "minute": 49}
